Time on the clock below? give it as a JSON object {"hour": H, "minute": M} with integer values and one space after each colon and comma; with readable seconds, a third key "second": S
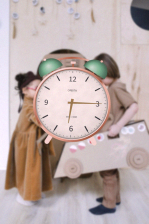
{"hour": 6, "minute": 15}
